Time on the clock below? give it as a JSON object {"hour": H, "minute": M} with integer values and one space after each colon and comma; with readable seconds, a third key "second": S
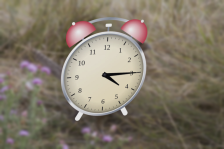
{"hour": 4, "minute": 15}
